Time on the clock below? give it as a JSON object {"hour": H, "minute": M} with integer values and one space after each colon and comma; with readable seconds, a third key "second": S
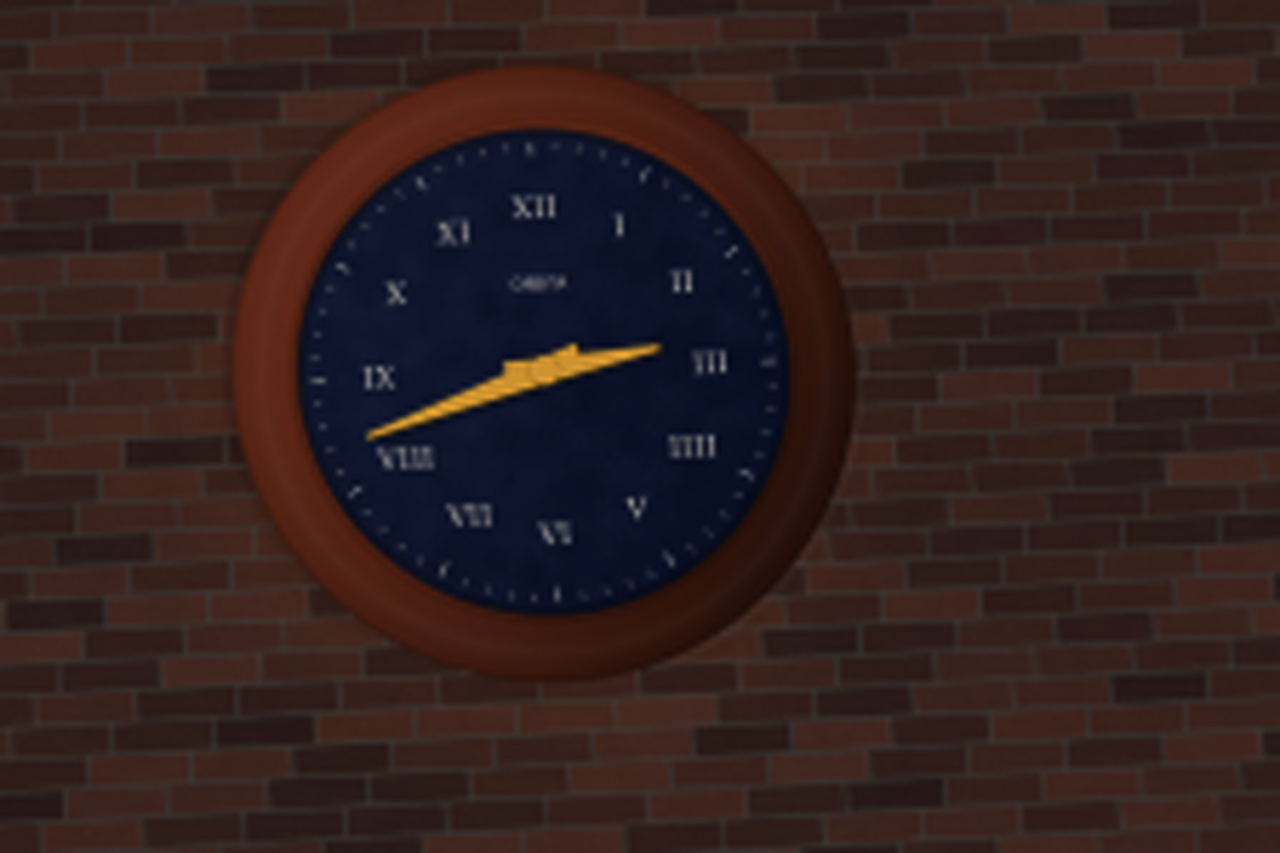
{"hour": 2, "minute": 42}
